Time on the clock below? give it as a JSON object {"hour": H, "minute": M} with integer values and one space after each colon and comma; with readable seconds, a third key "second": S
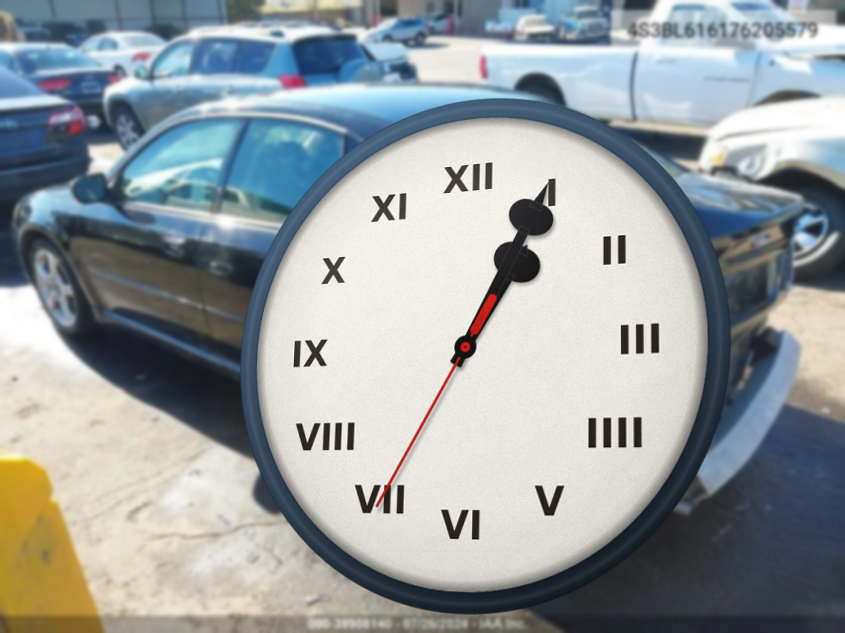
{"hour": 1, "minute": 4, "second": 35}
